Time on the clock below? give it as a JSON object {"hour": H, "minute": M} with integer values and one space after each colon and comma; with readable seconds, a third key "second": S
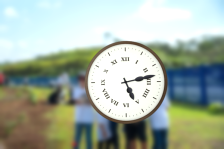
{"hour": 5, "minute": 13}
